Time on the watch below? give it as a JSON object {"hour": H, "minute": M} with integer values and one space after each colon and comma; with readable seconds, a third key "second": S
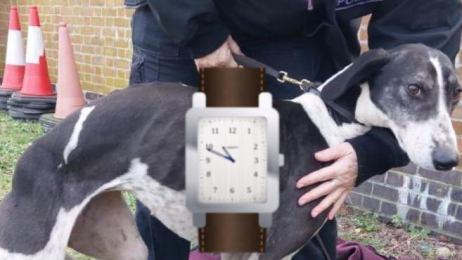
{"hour": 10, "minute": 49}
